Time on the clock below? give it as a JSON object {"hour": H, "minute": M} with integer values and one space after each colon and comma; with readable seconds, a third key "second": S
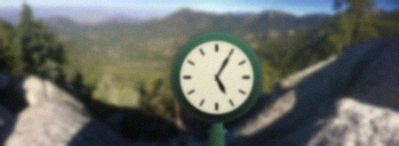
{"hour": 5, "minute": 5}
